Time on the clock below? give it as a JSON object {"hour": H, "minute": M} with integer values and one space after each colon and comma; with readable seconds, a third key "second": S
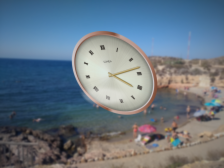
{"hour": 4, "minute": 13}
